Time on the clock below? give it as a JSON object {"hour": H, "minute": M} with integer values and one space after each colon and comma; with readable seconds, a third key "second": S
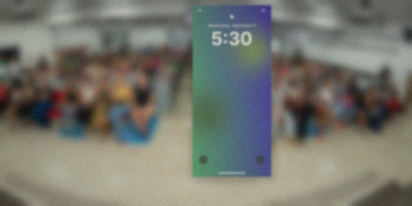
{"hour": 5, "minute": 30}
